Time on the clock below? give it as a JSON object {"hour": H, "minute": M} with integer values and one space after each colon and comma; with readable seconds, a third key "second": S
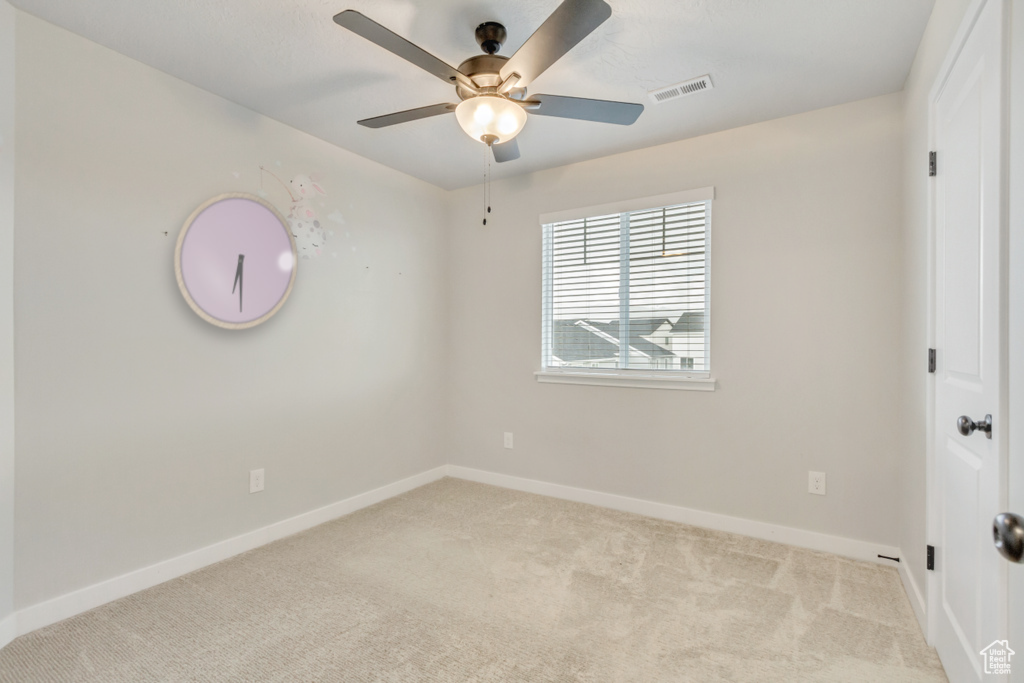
{"hour": 6, "minute": 30}
